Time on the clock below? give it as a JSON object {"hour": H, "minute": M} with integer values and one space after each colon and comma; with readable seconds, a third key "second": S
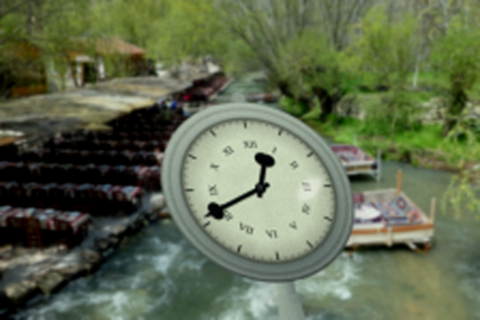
{"hour": 12, "minute": 41}
